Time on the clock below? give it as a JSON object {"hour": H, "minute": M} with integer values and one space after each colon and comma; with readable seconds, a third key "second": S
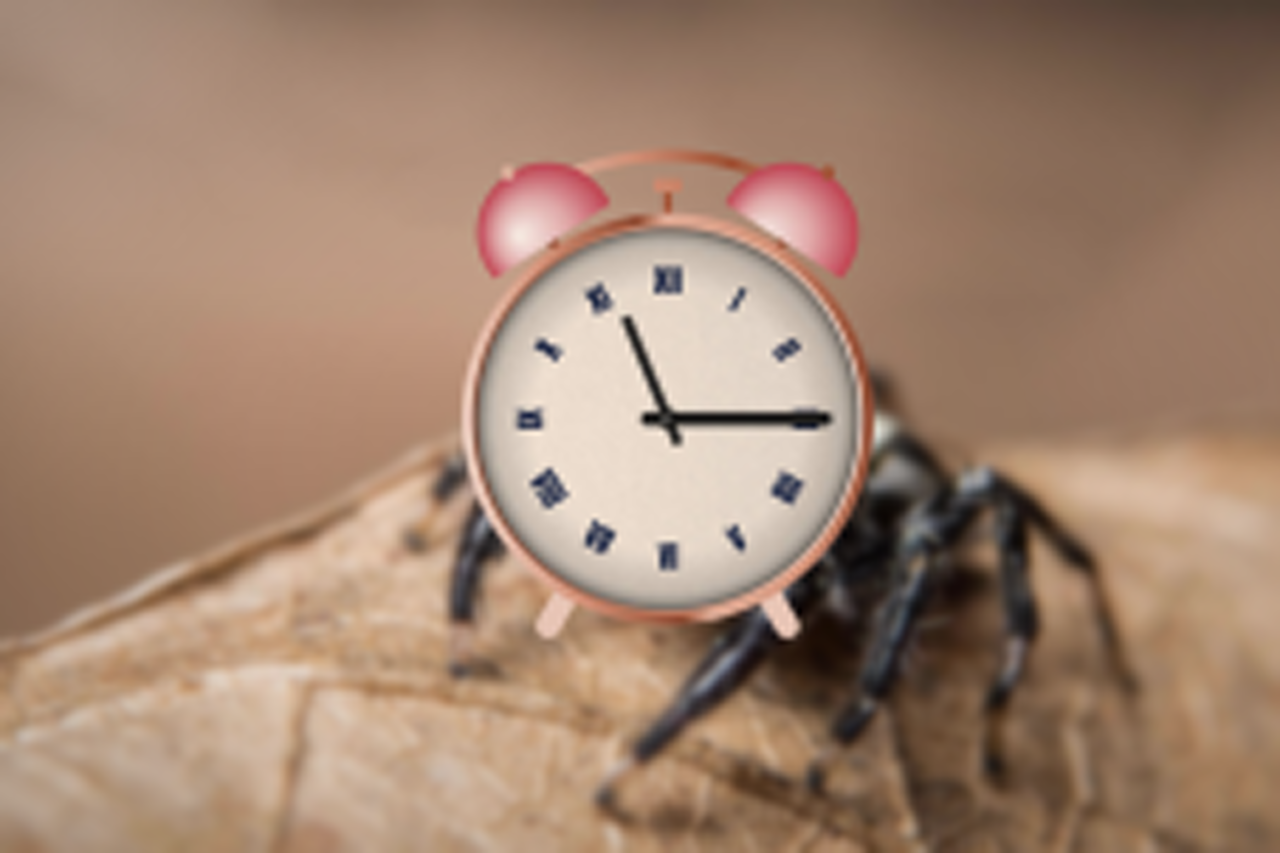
{"hour": 11, "minute": 15}
